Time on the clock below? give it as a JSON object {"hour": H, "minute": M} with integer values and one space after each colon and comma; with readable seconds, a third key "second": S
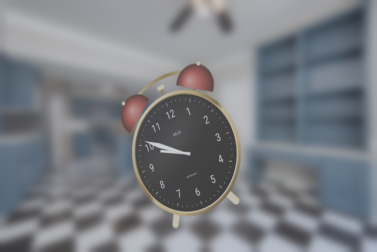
{"hour": 9, "minute": 51}
